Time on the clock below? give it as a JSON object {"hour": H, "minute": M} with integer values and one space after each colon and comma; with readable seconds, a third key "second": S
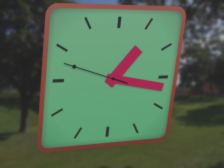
{"hour": 1, "minute": 16, "second": 48}
